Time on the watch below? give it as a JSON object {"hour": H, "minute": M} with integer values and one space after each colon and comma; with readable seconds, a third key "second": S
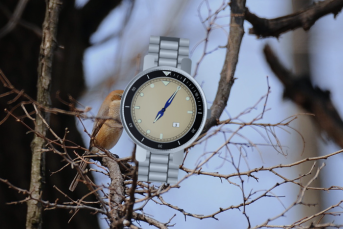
{"hour": 7, "minute": 5}
